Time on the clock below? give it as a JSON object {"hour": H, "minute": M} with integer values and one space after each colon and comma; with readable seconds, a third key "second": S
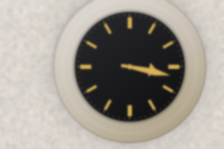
{"hour": 3, "minute": 17}
